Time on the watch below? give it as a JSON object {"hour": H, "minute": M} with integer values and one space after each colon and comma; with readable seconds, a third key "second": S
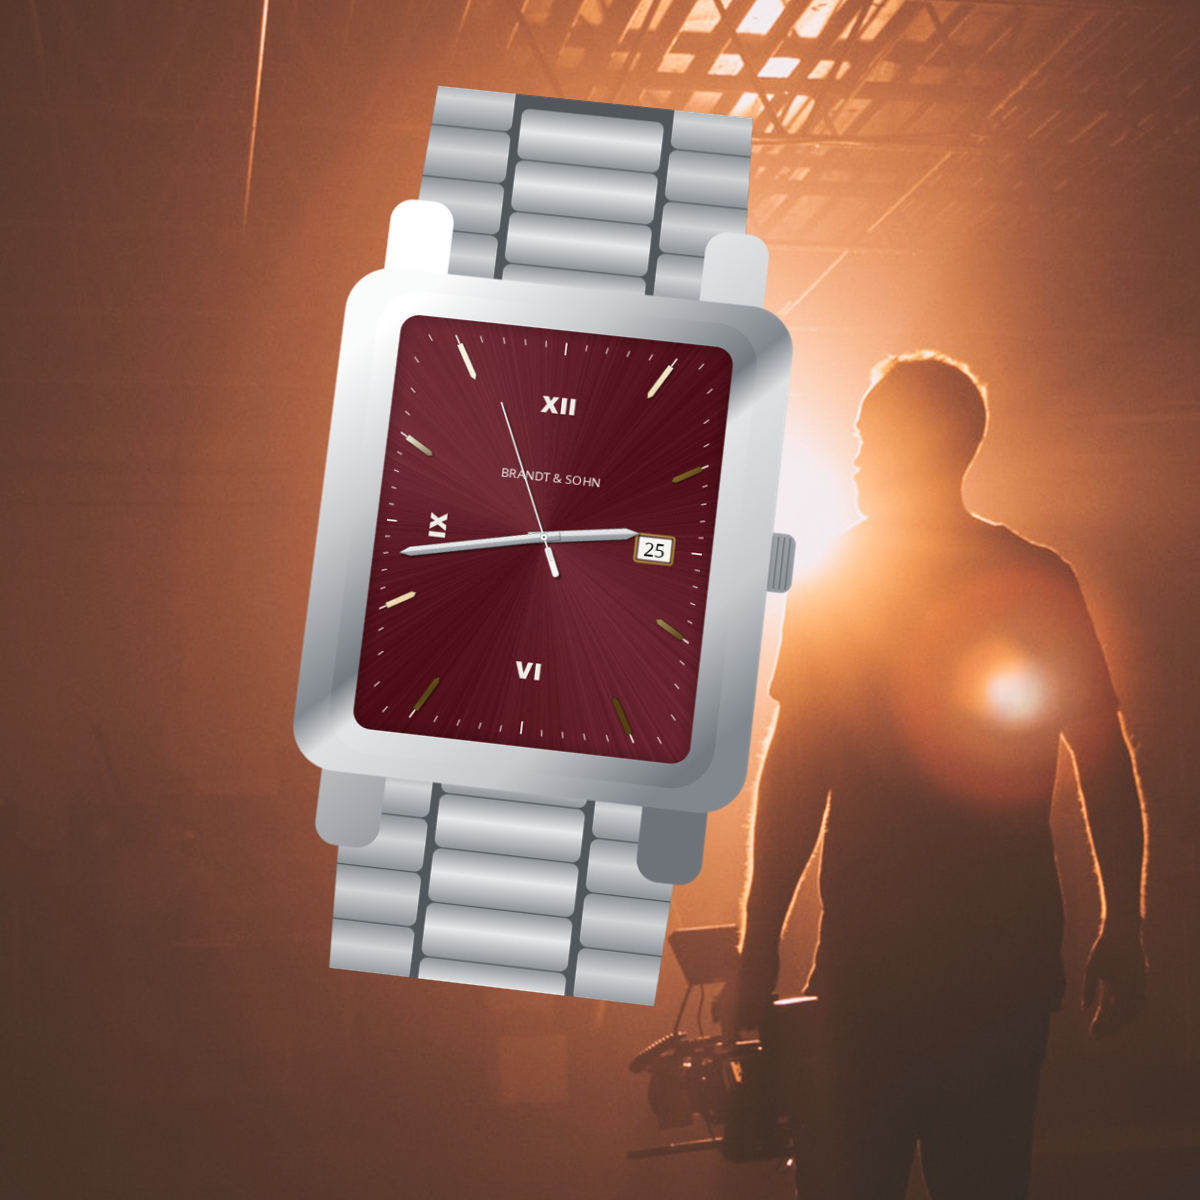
{"hour": 2, "minute": 42, "second": 56}
